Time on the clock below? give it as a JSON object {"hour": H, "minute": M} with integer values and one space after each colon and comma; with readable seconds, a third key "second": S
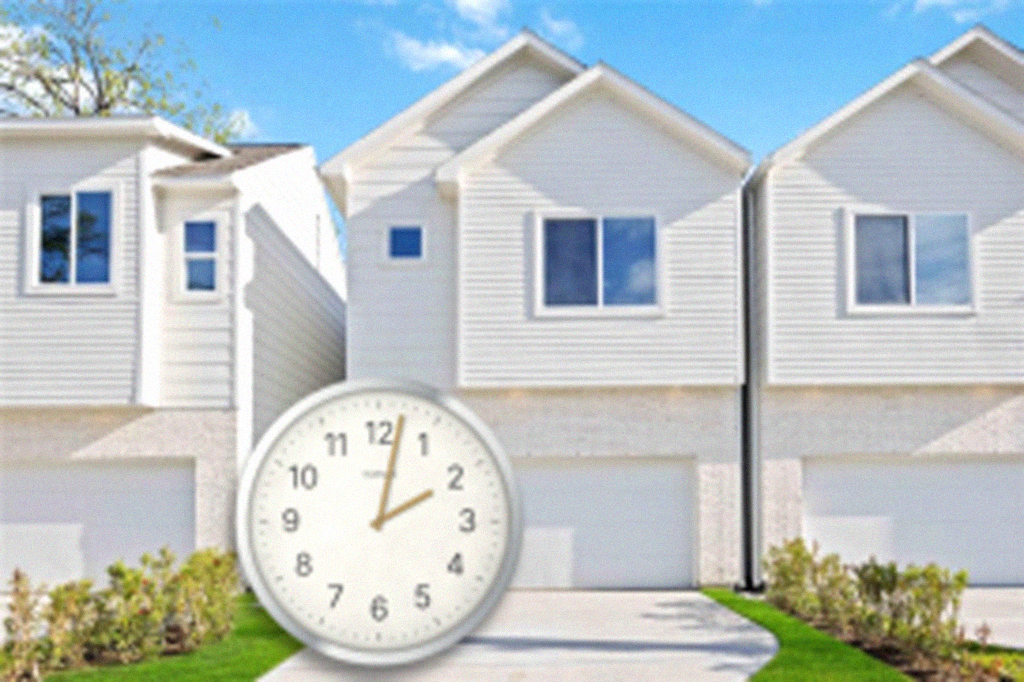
{"hour": 2, "minute": 2}
